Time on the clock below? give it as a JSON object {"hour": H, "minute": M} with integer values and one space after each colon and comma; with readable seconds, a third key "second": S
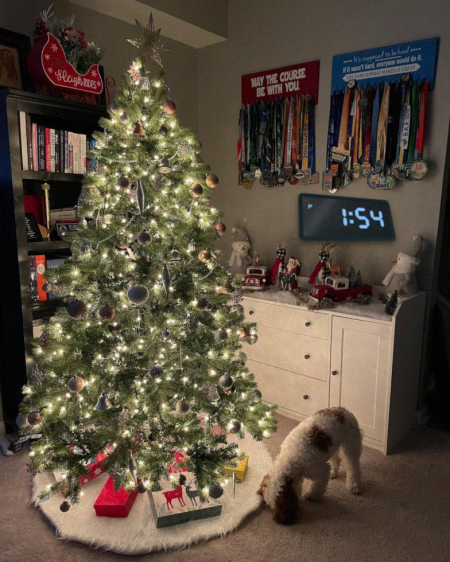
{"hour": 1, "minute": 54}
